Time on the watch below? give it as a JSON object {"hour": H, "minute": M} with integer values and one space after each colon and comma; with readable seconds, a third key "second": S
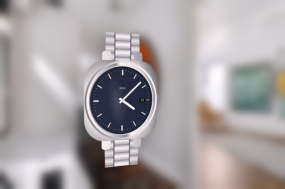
{"hour": 4, "minute": 8}
